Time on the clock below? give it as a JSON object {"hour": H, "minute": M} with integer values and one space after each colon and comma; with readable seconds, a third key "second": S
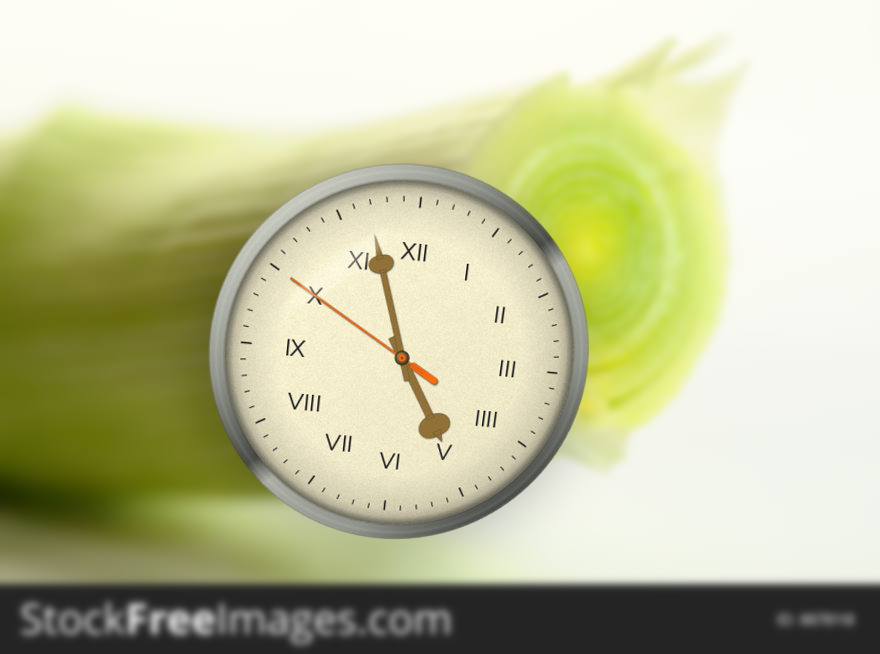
{"hour": 4, "minute": 56, "second": 50}
